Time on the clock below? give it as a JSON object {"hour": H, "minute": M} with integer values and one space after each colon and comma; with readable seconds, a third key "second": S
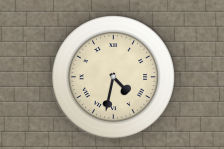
{"hour": 4, "minute": 32}
